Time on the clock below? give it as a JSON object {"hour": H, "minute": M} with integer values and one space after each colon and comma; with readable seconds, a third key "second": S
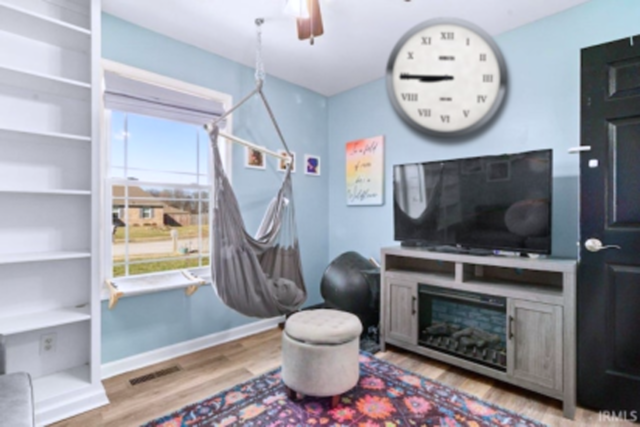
{"hour": 8, "minute": 45}
